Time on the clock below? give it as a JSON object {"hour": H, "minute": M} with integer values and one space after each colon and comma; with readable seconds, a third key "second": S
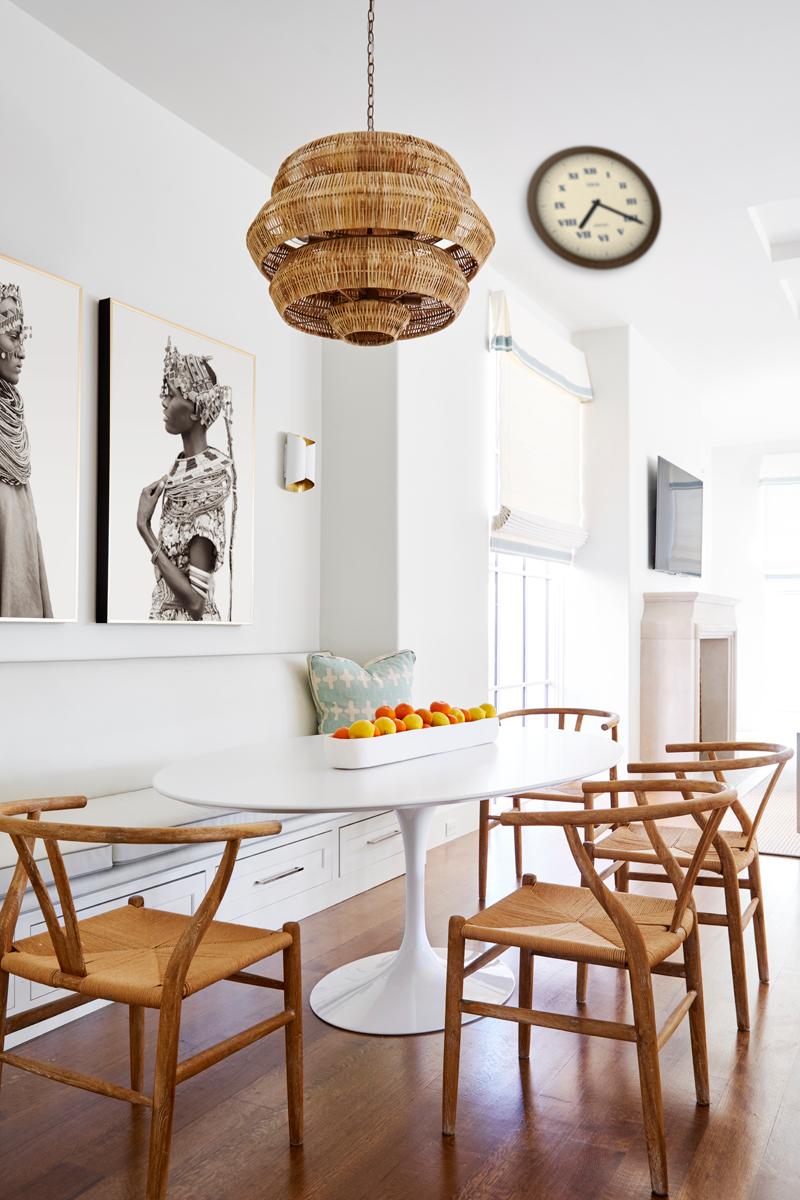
{"hour": 7, "minute": 20}
